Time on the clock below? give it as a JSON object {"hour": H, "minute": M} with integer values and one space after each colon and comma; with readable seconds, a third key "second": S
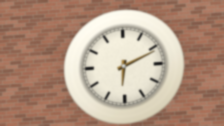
{"hour": 6, "minute": 11}
